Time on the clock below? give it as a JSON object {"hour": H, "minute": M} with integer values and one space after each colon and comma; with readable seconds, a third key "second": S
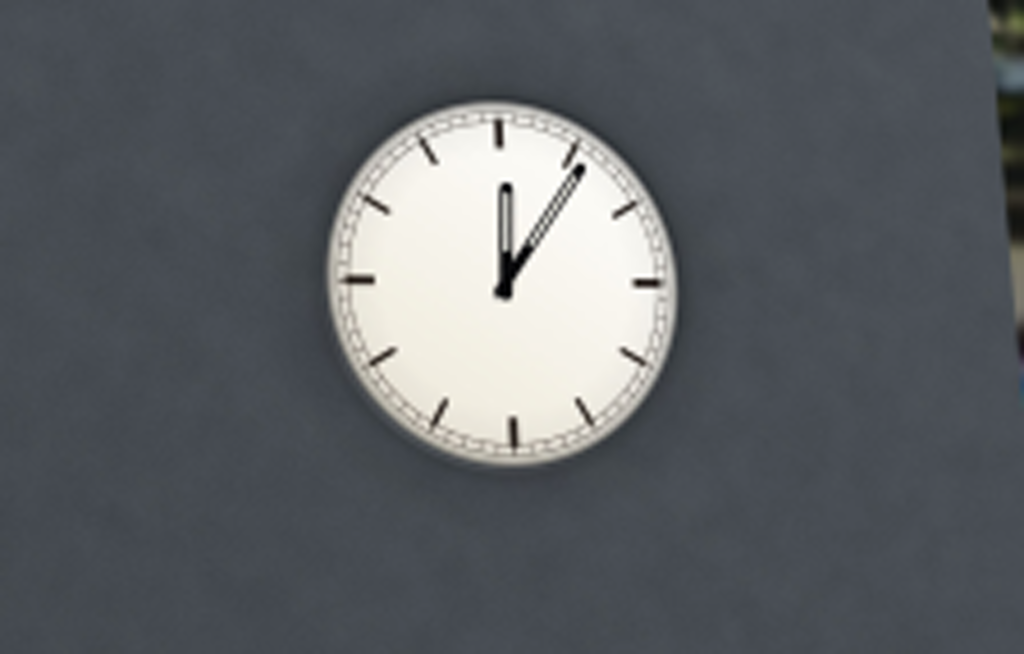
{"hour": 12, "minute": 6}
